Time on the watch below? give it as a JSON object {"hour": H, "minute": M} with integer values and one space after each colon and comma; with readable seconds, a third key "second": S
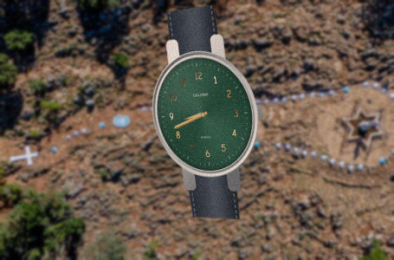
{"hour": 8, "minute": 42}
